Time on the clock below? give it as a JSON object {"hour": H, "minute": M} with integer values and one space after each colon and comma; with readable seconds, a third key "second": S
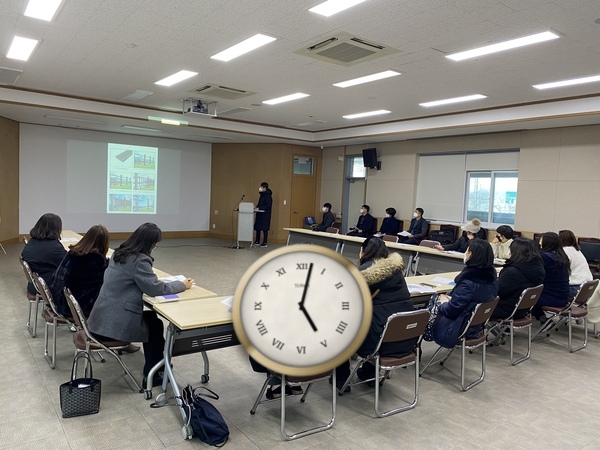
{"hour": 5, "minute": 2}
